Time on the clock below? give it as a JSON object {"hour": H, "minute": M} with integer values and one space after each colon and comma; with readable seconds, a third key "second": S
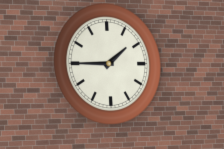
{"hour": 1, "minute": 45}
